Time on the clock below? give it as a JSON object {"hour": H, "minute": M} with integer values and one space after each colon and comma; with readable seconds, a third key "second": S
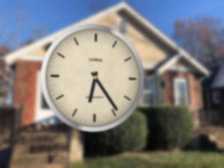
{"hour": 6, "minute": 24}
